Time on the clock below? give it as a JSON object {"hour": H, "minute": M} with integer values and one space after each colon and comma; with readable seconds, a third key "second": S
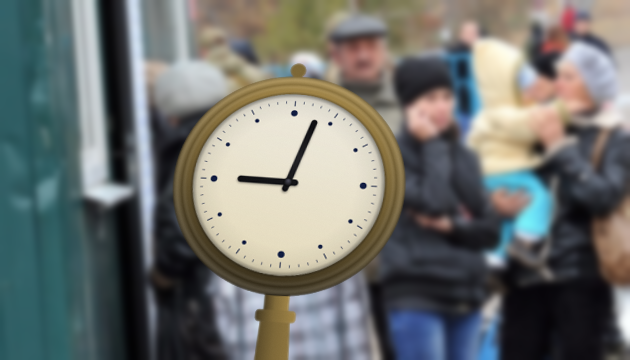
{"hour": 9, "minute": 3}
